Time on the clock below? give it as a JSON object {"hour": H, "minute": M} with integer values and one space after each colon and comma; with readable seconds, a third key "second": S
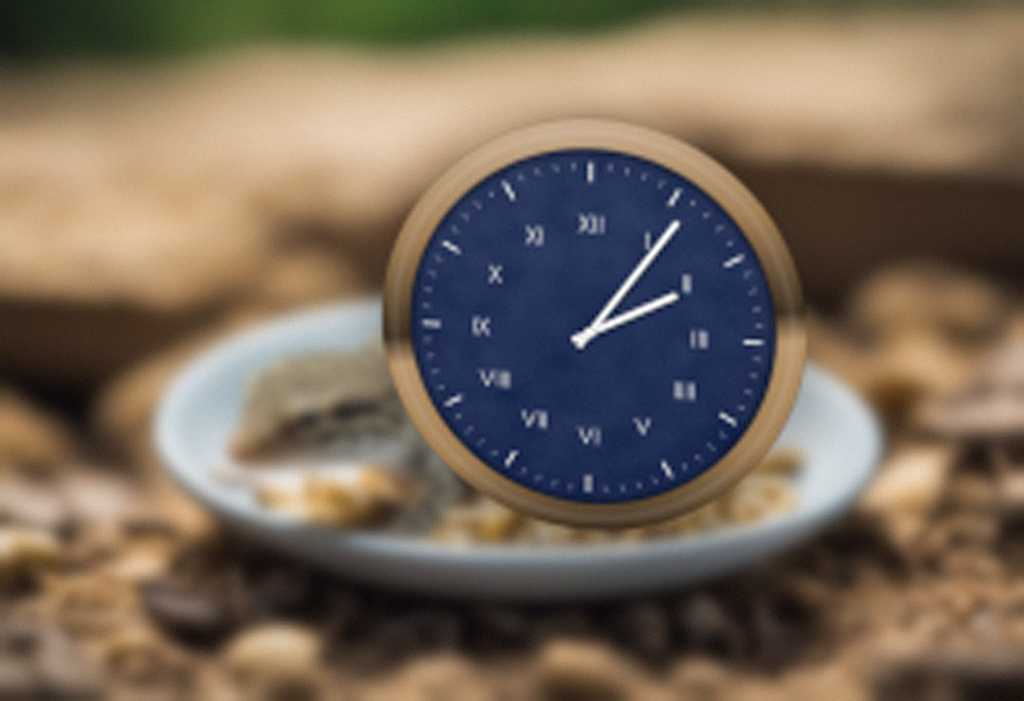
{"hour": 2, "minute": 6}
